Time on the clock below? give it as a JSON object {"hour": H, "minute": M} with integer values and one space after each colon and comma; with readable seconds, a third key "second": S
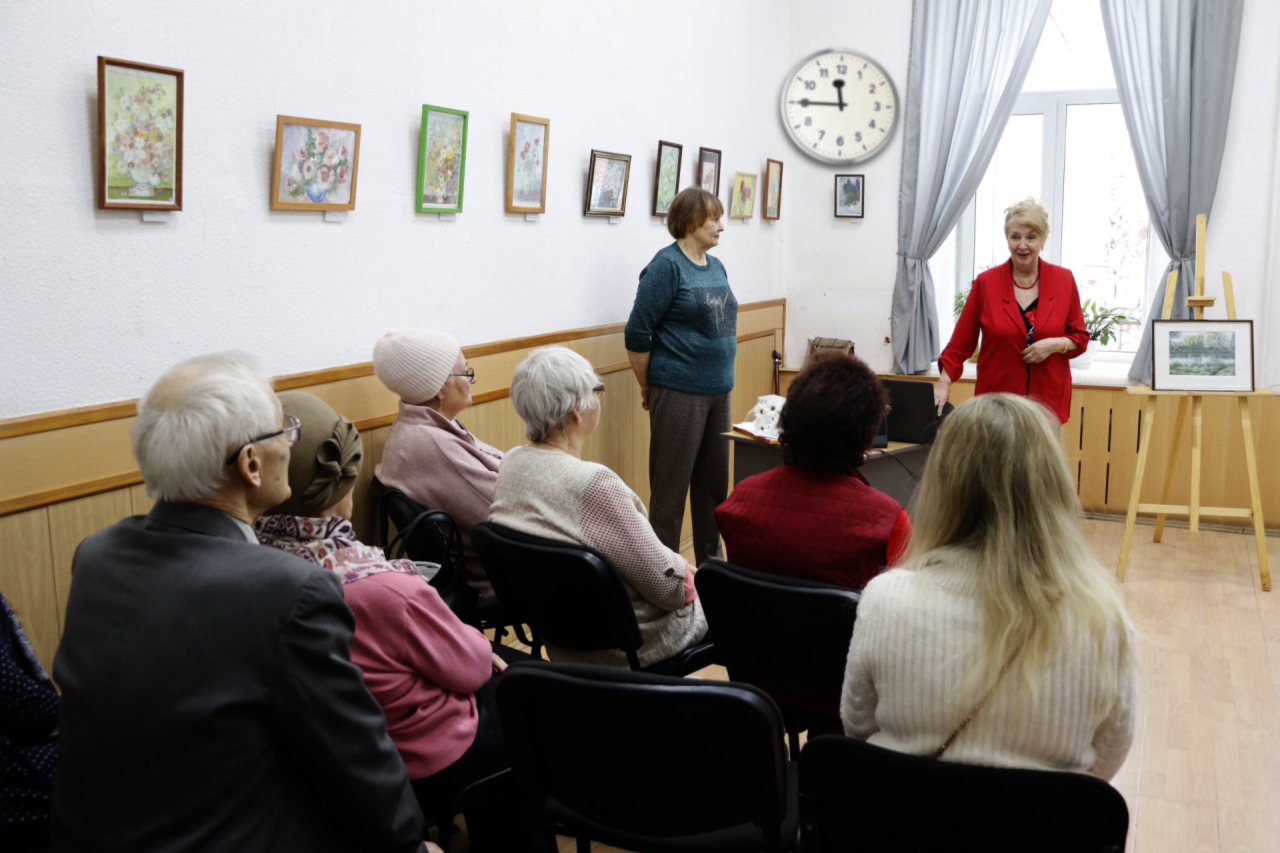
{"hour": 11, "minute": 45}
